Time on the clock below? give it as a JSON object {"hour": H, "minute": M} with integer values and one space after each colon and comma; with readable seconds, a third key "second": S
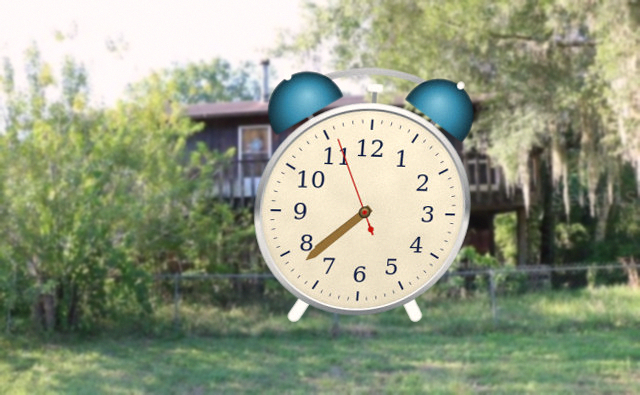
{"hour": 7, "minute": 37, "second": 56}
